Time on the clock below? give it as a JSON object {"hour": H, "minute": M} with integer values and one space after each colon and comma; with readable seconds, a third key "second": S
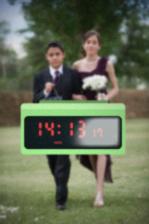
{"hour": 14, "minute": 13, "second": 17}
